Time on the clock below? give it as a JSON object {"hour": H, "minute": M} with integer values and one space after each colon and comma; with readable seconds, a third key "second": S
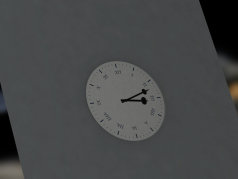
{"hour": 3, "minute": 12}
